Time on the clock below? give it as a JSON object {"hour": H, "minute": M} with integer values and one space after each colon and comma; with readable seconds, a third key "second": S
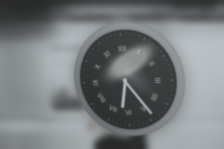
{"hour": 6, "minute": 24}
